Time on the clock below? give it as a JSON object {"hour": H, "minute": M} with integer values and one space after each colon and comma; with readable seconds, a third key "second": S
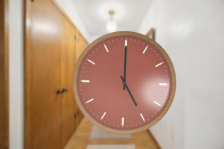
{"hour": 5, "minute": 0}
